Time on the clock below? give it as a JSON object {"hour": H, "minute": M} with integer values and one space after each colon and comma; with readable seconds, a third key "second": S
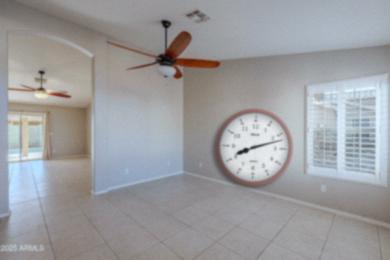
{"hour": 8, "minute": 12}
